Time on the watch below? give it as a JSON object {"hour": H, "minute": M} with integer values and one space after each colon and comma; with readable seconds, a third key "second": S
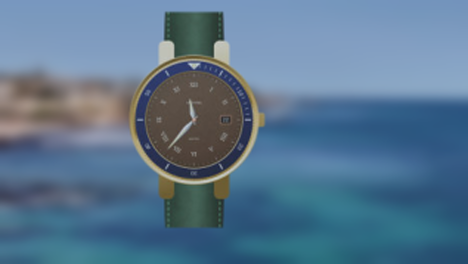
{"hour": 11, "minute": 37}
